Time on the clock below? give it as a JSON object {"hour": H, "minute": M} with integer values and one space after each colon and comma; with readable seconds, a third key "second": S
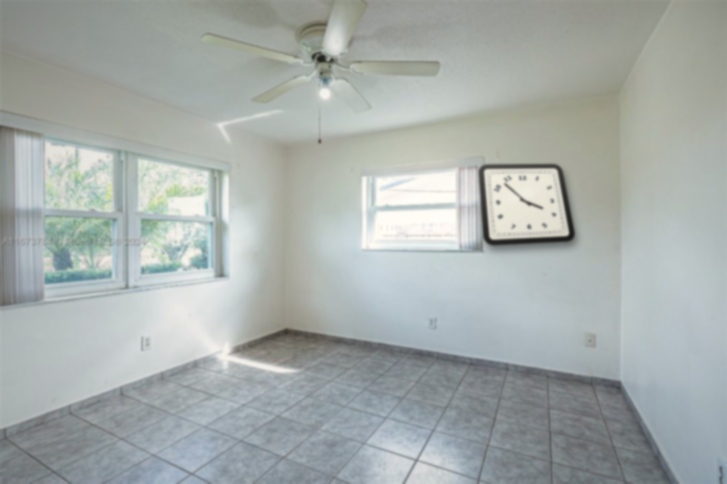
{"hour": 3, "minute": 53}
